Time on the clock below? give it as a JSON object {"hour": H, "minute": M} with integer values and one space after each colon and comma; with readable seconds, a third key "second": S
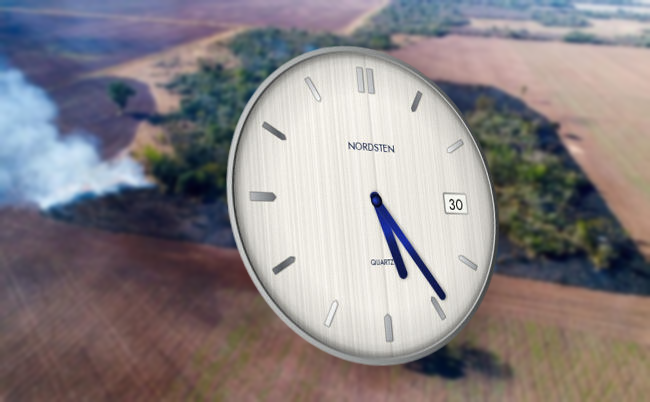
{"hour": 5, "minute": 24}
